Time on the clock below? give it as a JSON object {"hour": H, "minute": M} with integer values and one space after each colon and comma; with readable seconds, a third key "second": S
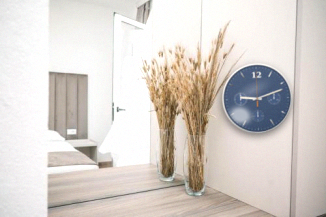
{"hour": 9, "minute": 12}
